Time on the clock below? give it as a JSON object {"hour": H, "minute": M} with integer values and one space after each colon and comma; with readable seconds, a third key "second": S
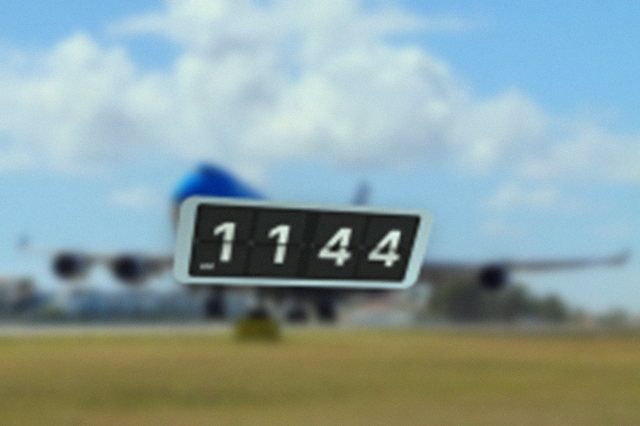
{"hour": 11, "minute": 44}
